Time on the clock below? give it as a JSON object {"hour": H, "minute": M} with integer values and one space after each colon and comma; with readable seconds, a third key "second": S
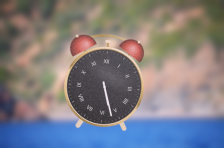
{"hour": 5, "minute": 27}
